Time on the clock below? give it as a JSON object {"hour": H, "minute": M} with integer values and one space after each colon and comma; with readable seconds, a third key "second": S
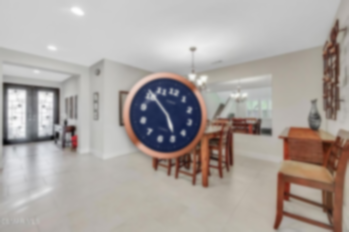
{"hour": 4, "minute": 51}
